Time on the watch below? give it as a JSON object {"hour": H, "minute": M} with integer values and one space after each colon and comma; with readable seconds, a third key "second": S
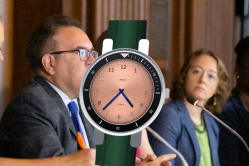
{"hour": 4, "minute": 37}
